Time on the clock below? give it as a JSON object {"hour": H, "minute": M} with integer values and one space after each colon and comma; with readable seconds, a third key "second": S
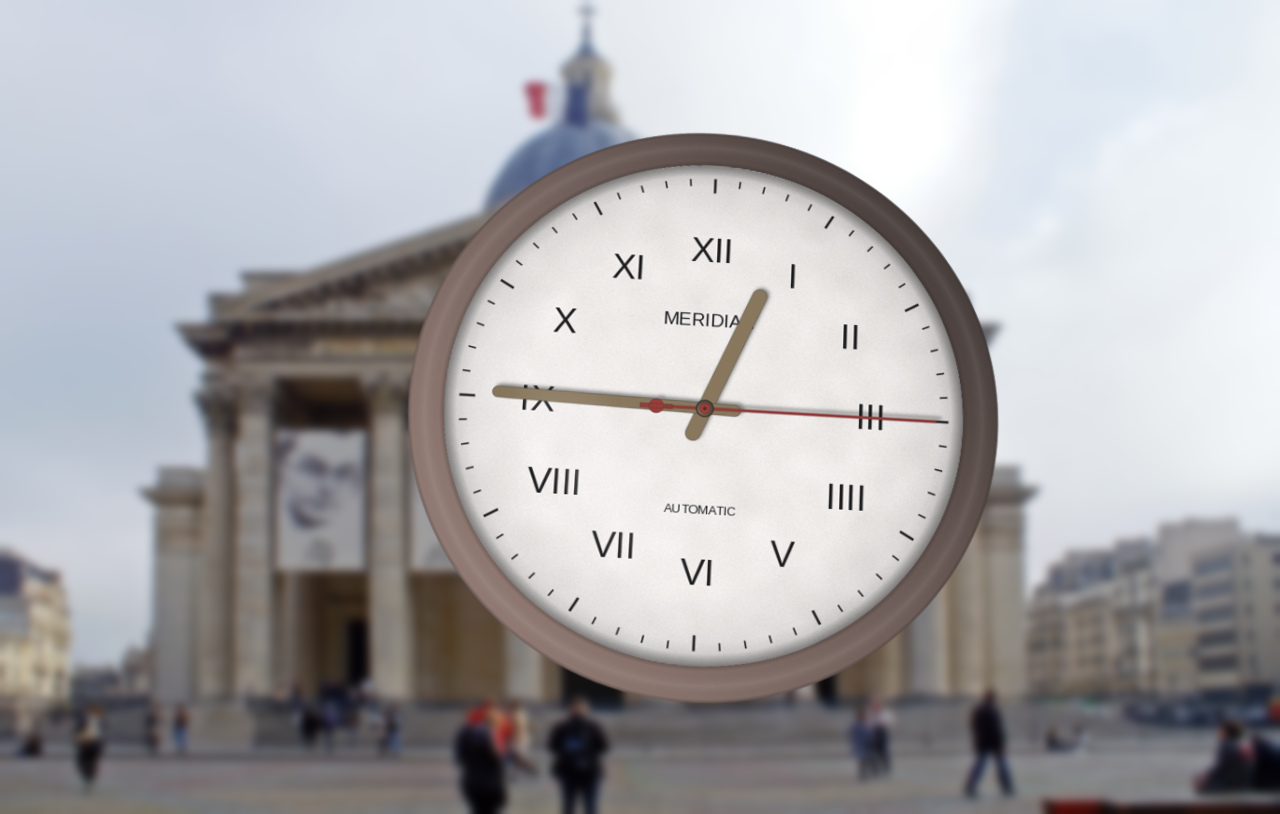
{"hour": 12, "minute": 45, "second": 15}
